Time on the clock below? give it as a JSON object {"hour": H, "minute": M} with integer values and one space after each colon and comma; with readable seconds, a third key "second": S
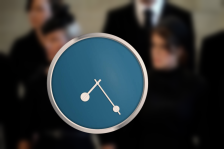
{"hour": 7, "minute": 24}
